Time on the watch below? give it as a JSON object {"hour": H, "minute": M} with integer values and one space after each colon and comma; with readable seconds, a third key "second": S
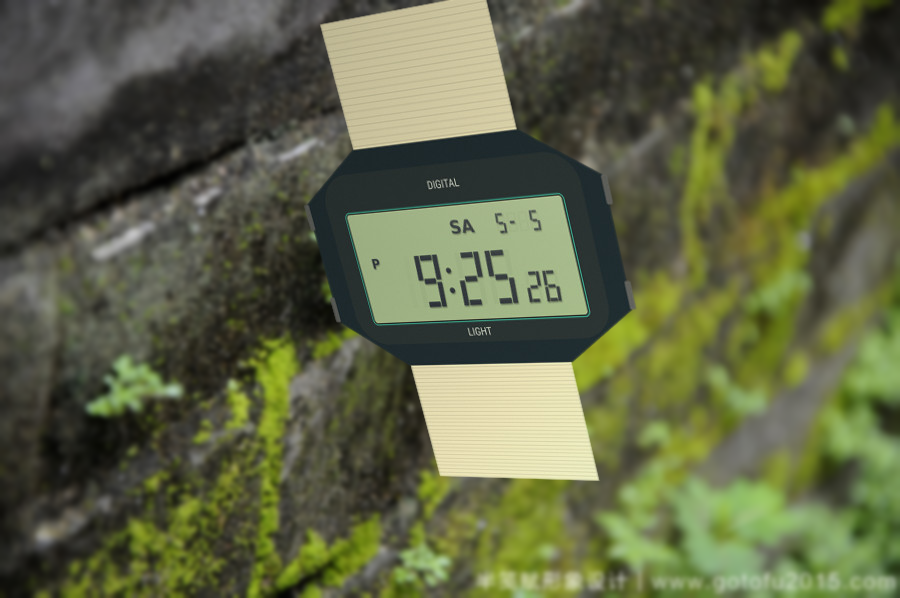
{"hour": 9, "minute": 25, "second": 26}
